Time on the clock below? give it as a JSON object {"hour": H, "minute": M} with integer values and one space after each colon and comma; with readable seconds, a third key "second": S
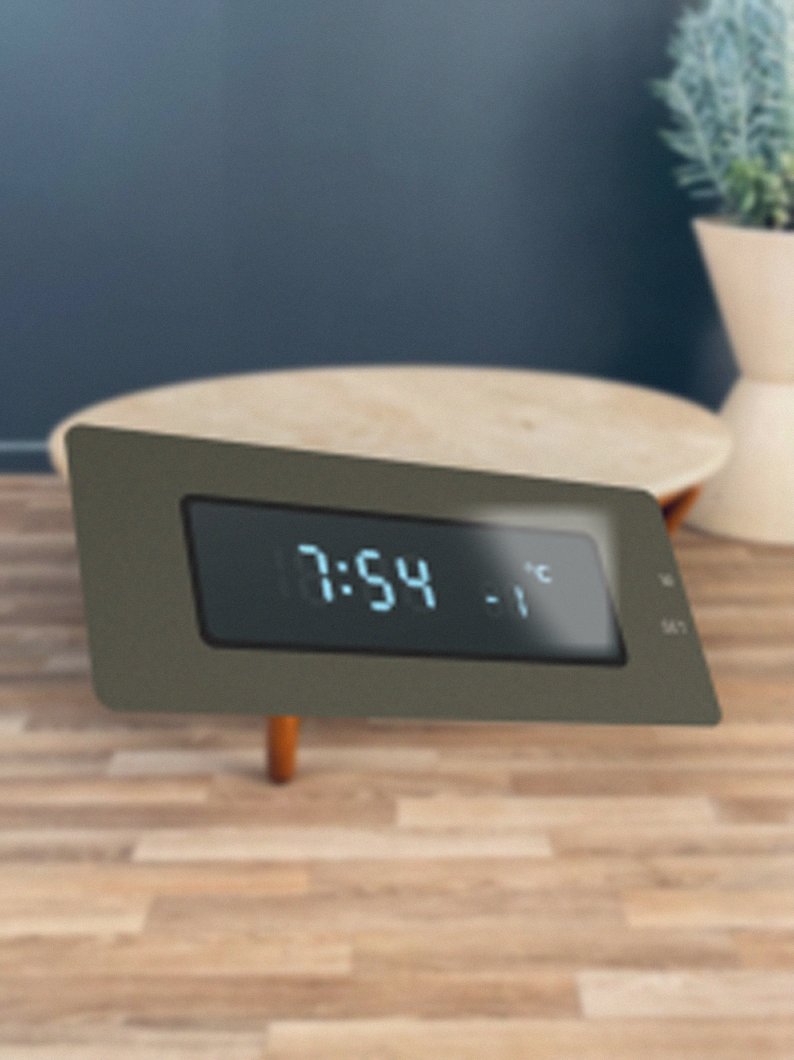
{"hour": 7, "minute": 54}
